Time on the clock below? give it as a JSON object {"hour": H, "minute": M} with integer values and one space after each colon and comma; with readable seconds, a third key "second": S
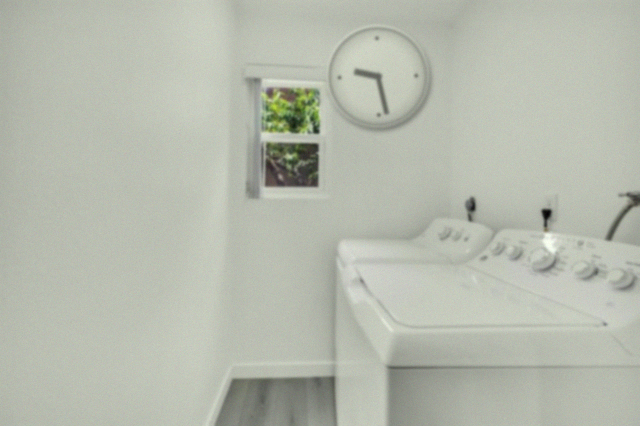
{"hour": 9, "minute": 28}
